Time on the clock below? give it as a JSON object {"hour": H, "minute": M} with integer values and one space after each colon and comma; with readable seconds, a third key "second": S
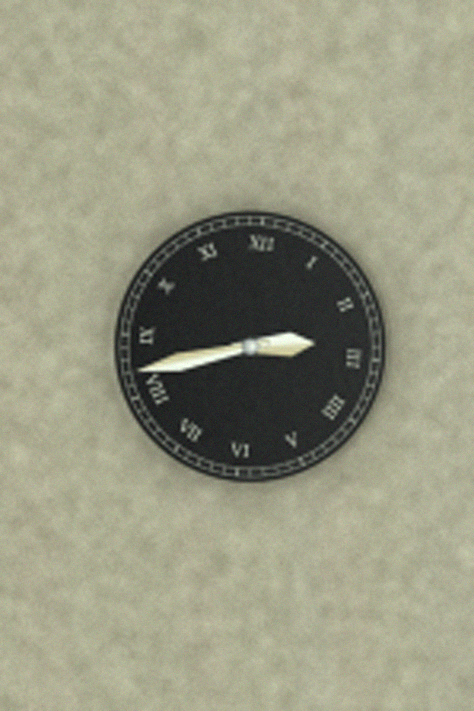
{"hour": 2, "minute": 42}
